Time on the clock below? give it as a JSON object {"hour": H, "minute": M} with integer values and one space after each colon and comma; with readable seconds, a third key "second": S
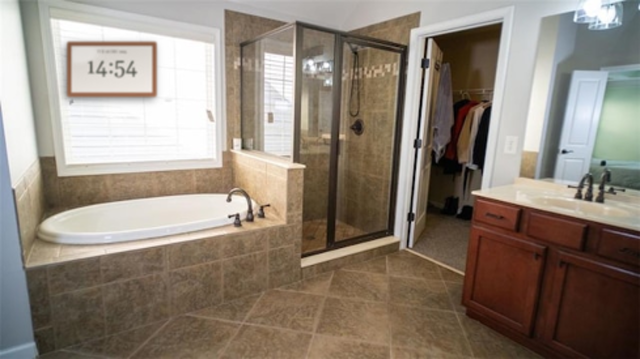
{"hour": 14, "minute": 54}
